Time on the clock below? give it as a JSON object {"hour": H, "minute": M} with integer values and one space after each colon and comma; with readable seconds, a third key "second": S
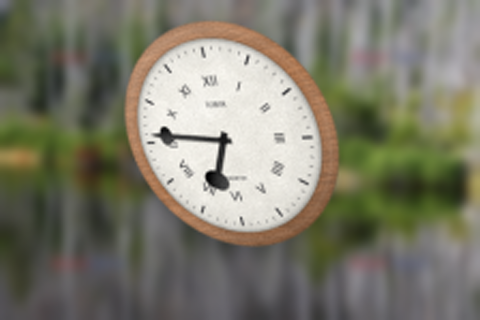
{"hour": 6, "minute": 46}
